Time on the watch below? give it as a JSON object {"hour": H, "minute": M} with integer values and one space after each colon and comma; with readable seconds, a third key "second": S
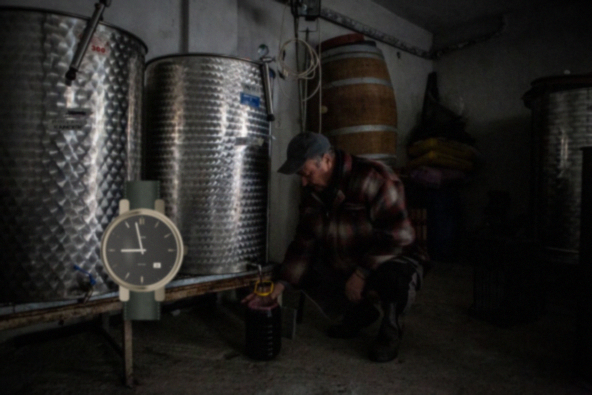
{"hour": 8, "minute": 58}
